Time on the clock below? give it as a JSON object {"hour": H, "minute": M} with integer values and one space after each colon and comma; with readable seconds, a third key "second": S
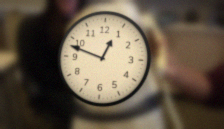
{"hour": 12, "minute": 48}
